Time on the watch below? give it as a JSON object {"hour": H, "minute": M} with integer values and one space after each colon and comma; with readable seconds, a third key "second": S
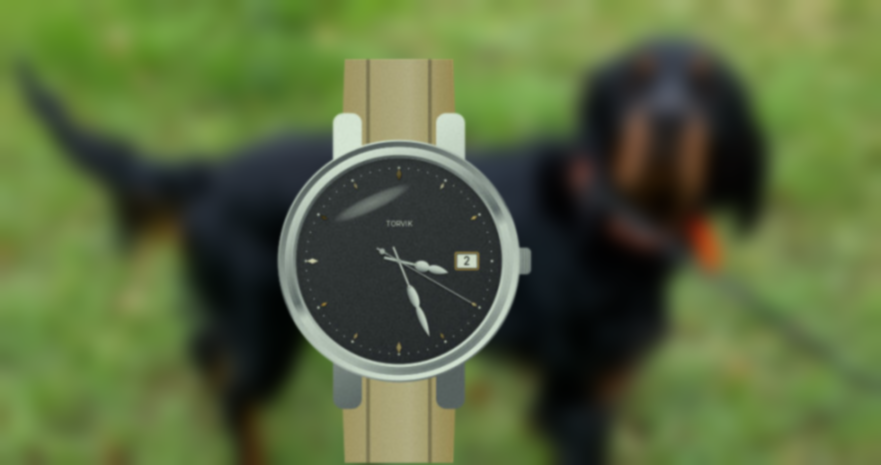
{"hour": 3, "minute": 26, "second": 20}
